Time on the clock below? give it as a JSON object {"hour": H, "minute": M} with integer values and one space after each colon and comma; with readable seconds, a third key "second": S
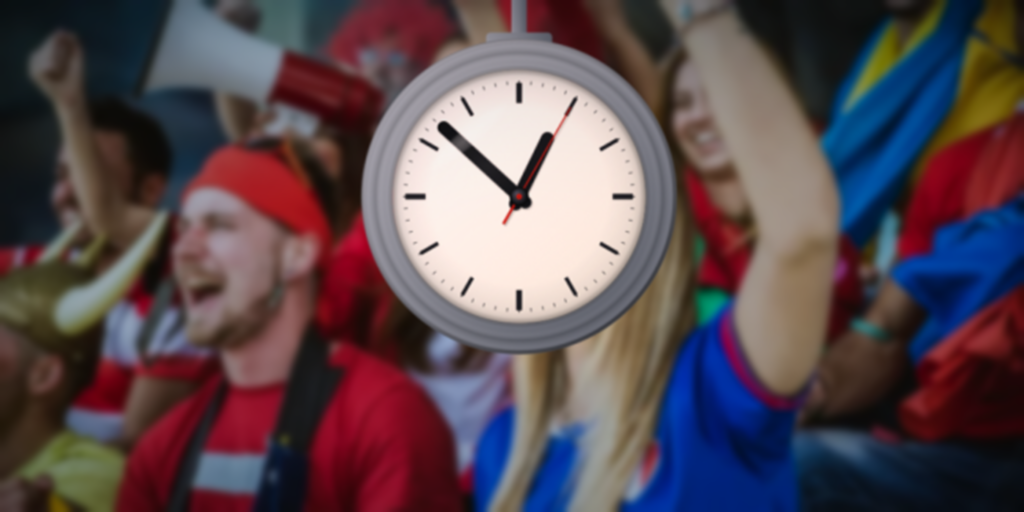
{"hour": 12, "minute": 52, "second": 5}
